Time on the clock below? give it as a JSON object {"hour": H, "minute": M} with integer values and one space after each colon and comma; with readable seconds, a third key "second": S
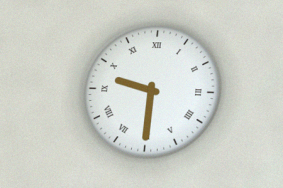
{"hour": 9, "minute": 30}
